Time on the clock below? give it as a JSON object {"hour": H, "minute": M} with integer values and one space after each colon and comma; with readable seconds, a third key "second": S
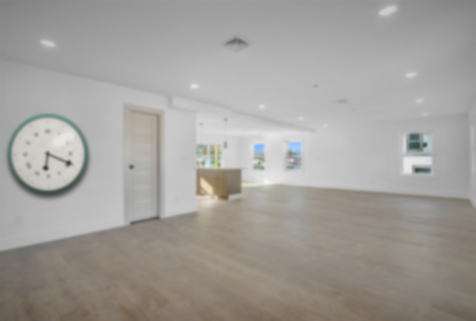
{"hour": 6, "minute": 19}
